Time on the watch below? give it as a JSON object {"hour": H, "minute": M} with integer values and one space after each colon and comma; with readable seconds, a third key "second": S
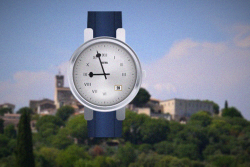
{"hour": 8, "minute": 57}
